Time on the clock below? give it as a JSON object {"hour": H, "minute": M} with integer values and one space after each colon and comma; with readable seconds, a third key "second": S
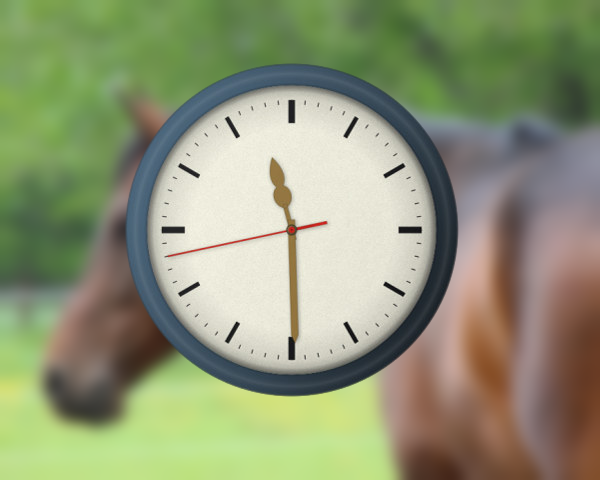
{"hour": 11, "minute": 29, "second": 43}
